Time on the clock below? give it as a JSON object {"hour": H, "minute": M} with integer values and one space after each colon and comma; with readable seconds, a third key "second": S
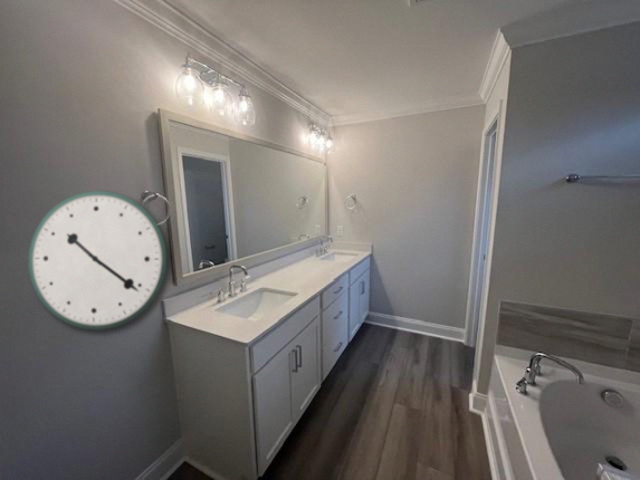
{"hour": 10, "minute": 21}
